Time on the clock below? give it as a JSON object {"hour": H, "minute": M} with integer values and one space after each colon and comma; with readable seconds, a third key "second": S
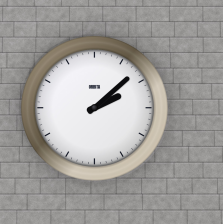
{"hour": 2, "minute": 8}
